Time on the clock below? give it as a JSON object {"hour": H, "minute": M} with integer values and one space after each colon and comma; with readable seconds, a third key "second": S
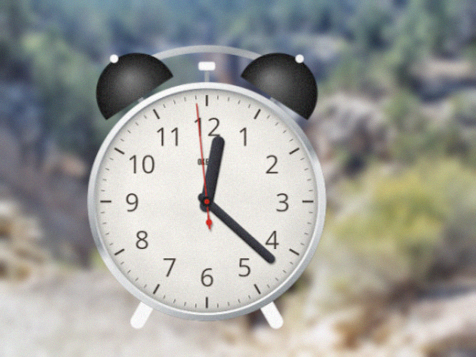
{"hour": 12, "minute": 21, "second": 59}
